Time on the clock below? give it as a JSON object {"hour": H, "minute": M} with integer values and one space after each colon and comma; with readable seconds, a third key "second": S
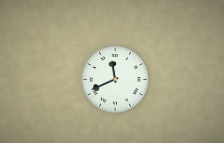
{"hour": 11, "minute": 41}
